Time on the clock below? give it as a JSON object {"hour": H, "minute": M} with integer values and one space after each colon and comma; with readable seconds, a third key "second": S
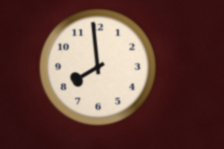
{"hour": 7, "minute": 59}
